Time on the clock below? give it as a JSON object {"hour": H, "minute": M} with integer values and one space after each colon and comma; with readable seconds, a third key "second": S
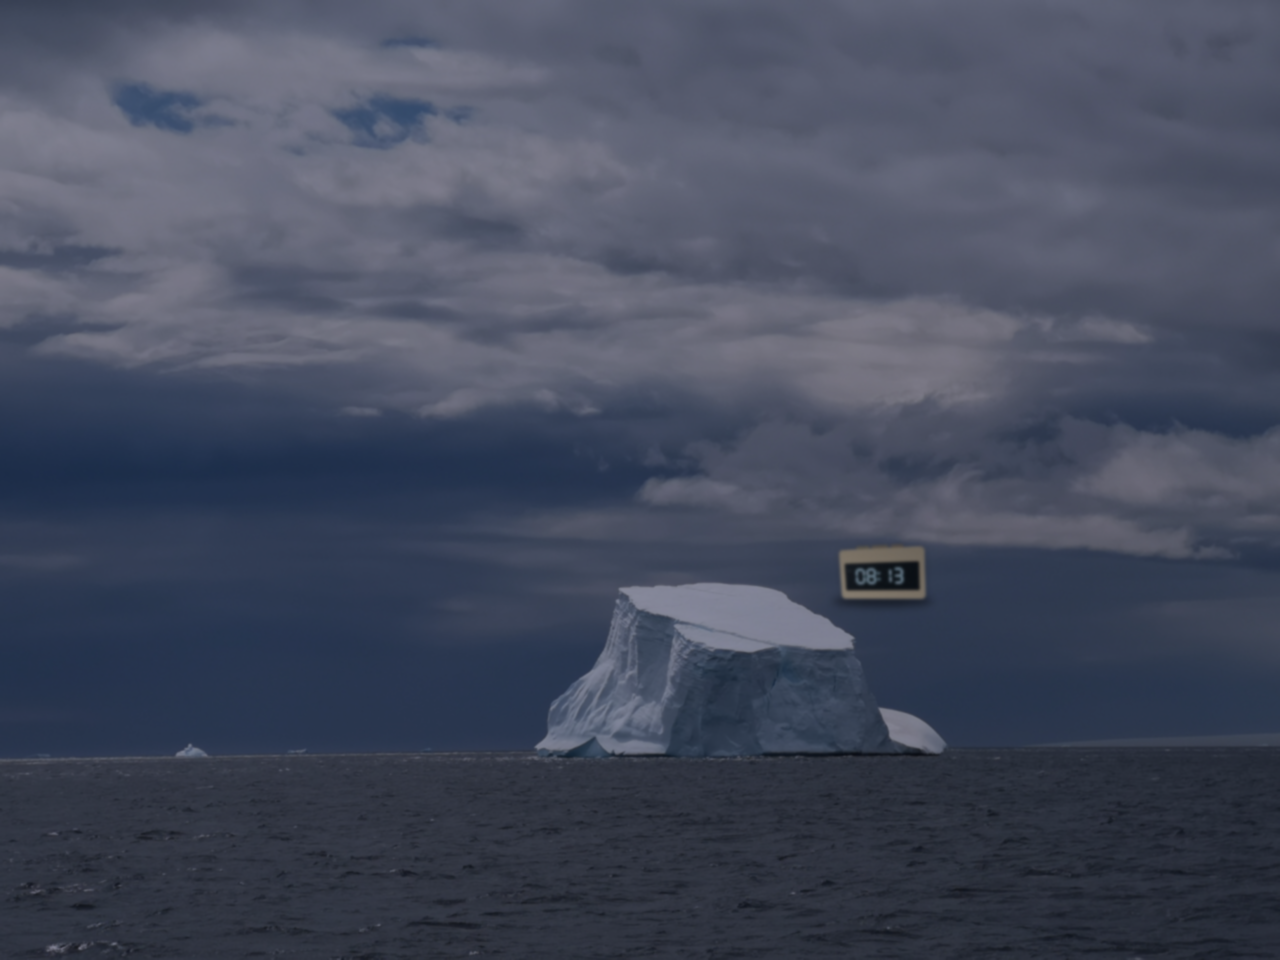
{"hour": 8, "minute": 13}
